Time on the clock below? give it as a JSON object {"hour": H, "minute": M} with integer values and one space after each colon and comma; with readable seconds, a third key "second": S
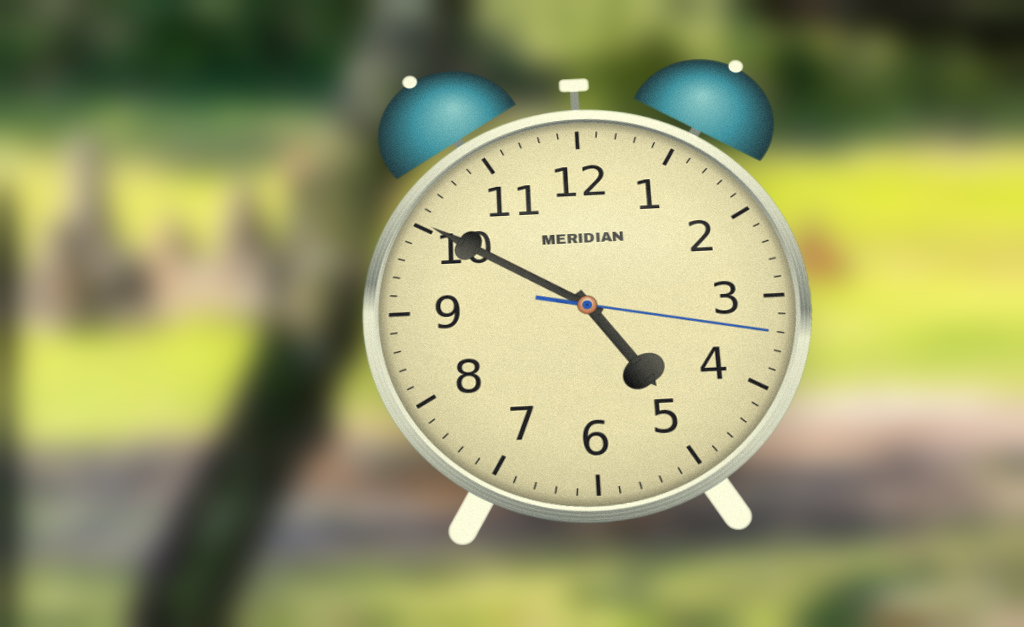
{"hour": 4, "minute": 50, "second": 17}
